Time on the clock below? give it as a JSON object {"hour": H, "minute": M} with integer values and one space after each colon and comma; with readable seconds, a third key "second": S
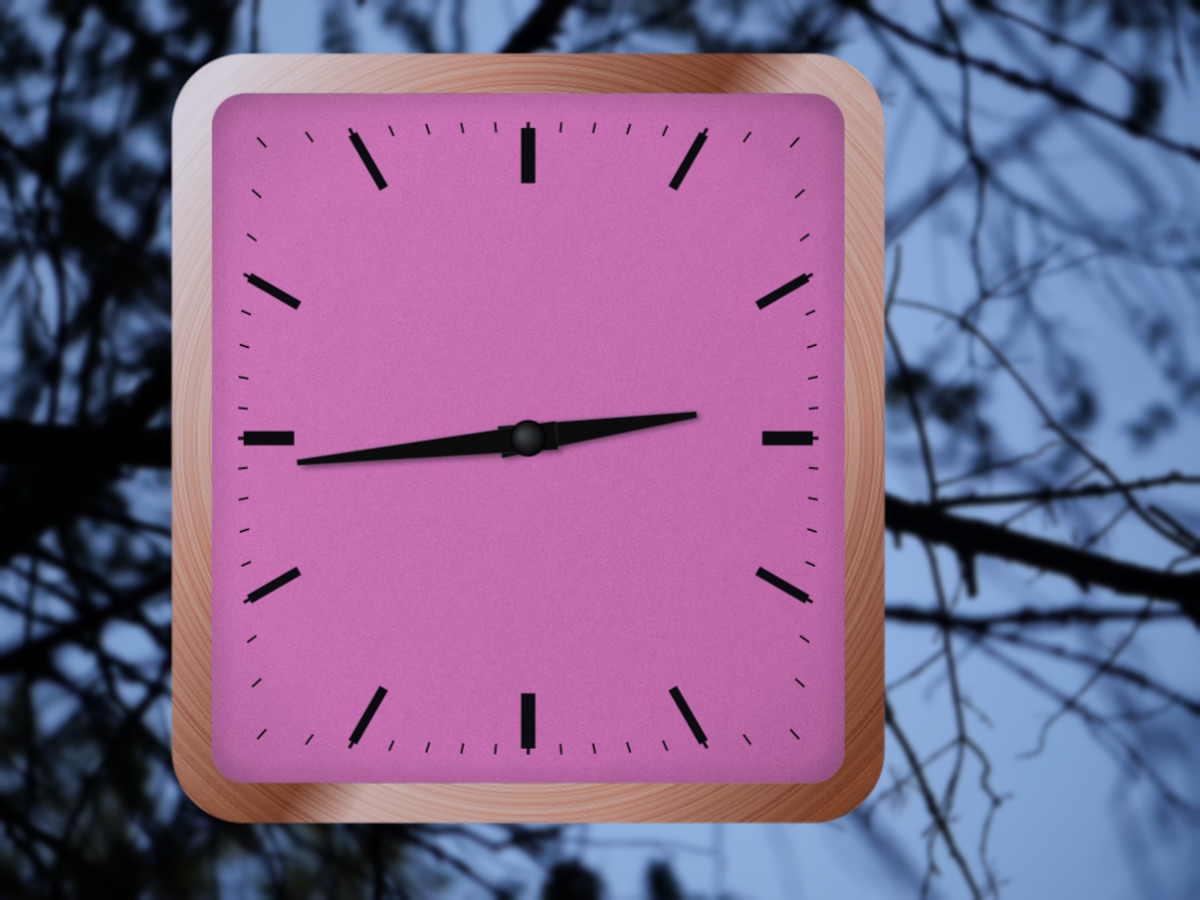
{"hour": 2, "minute": 44}
